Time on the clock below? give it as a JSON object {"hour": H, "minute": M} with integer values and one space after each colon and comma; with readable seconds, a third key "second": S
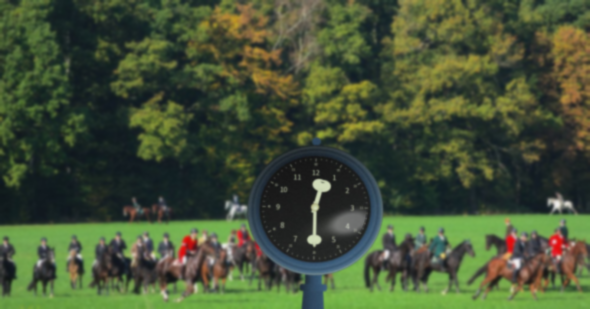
{"hour": 12, "minute": 30}
